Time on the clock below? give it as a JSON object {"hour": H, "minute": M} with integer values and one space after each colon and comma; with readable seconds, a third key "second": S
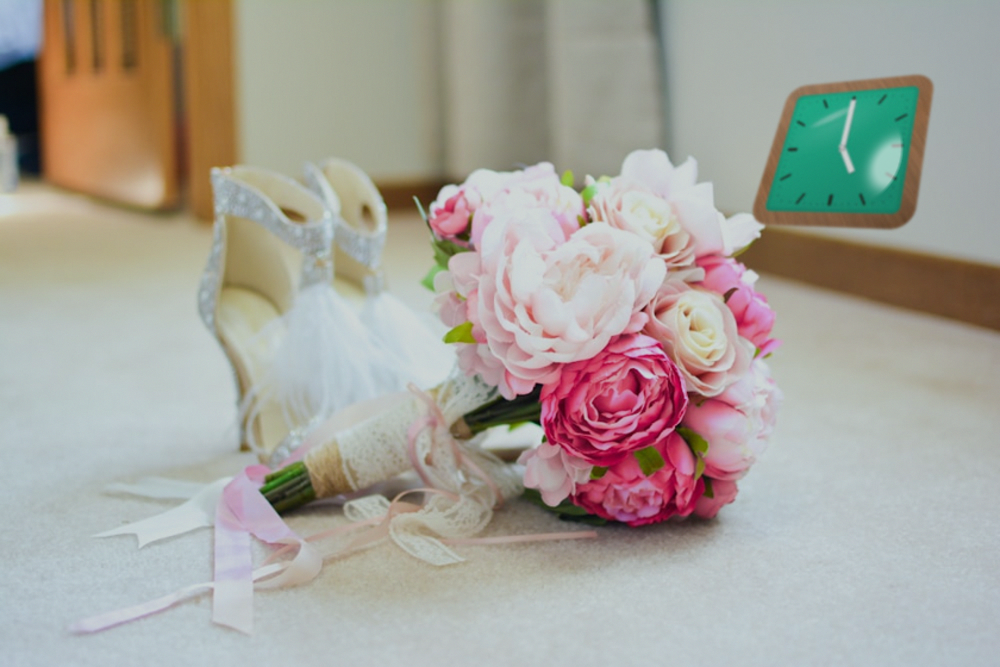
{"hour": 5, "minute": 0}
